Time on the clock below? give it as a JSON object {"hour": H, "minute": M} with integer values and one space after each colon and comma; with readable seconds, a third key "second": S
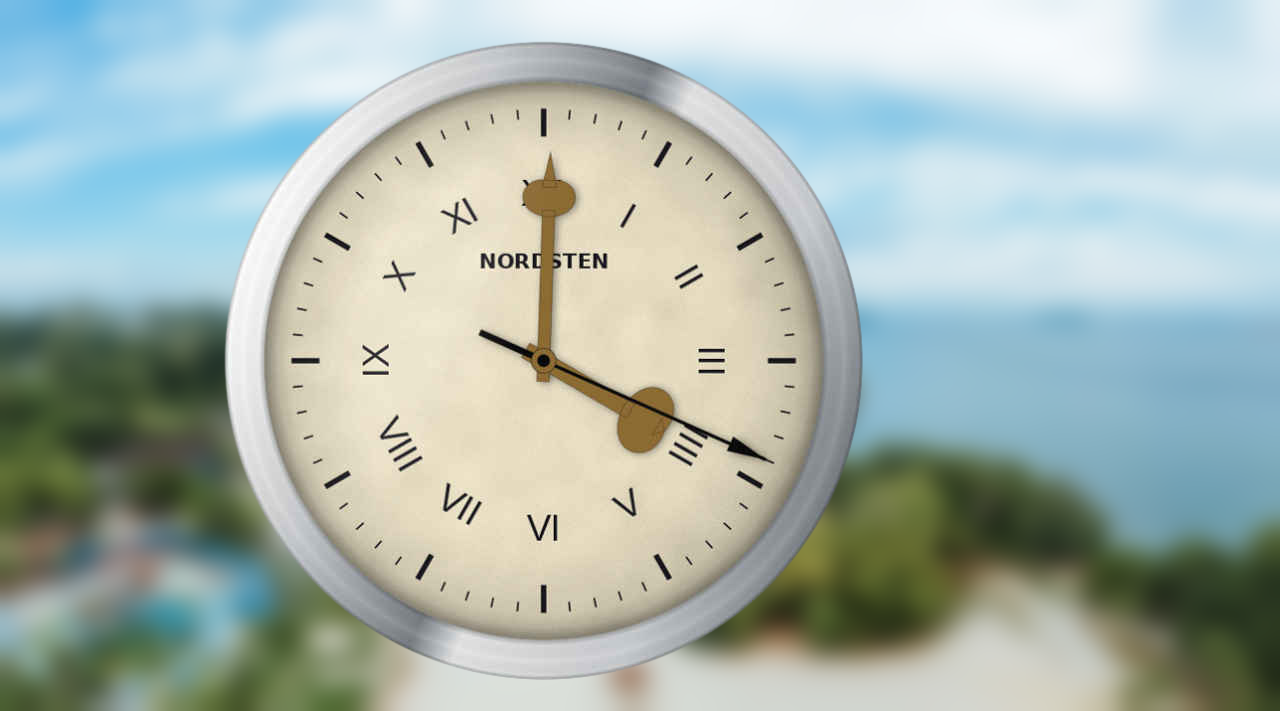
{"hour": 4, "minute": 0, "second": 19}
